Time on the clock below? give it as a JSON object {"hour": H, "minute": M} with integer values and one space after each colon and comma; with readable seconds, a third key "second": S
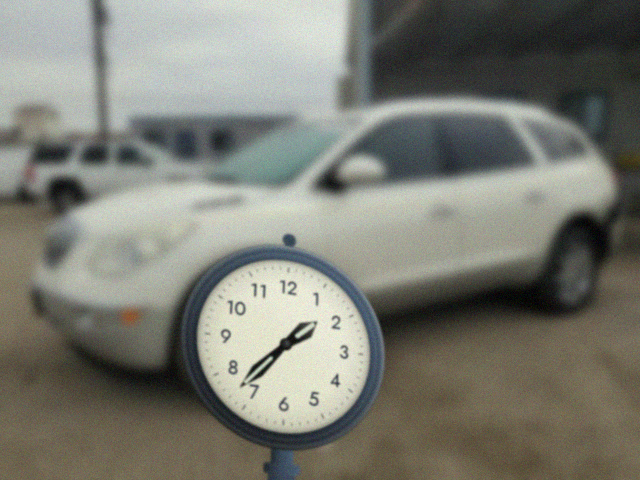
{"hour": 1, "minute": 37}
